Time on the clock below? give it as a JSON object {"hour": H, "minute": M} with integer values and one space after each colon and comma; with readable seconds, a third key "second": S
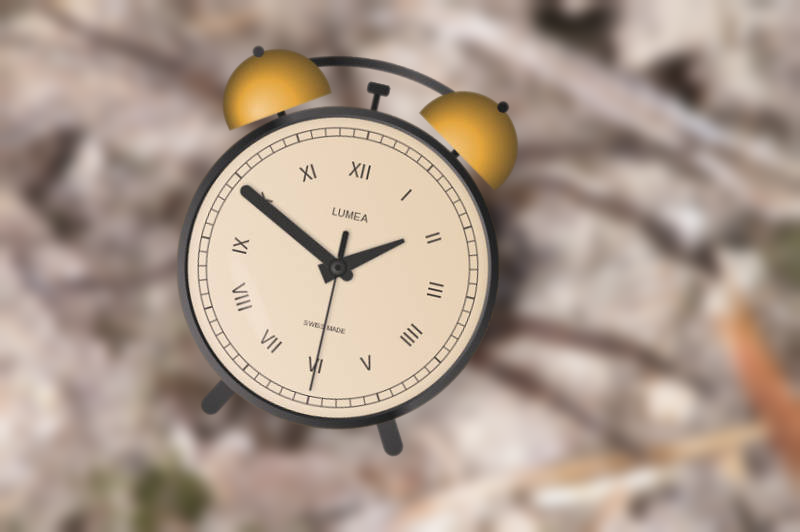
{"hour": 1, "minute": 49, "second": 30}
